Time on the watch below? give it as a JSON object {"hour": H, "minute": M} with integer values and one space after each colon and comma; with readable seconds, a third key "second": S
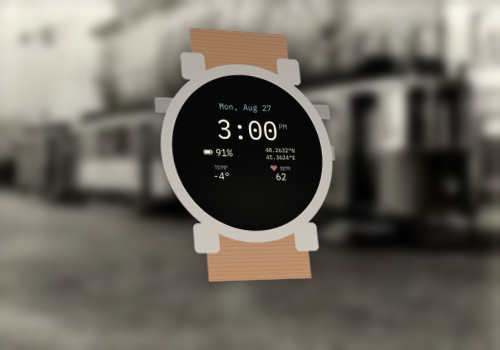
{"hour": 3, "minute": 0}
